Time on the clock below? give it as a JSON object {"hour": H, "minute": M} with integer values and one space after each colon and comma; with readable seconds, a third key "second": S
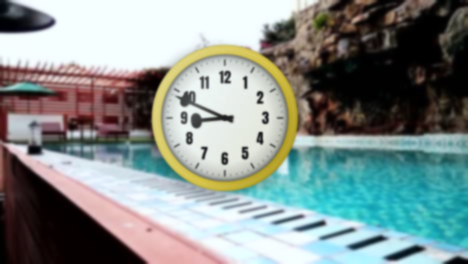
{"hour": 8, "minute": 49}
